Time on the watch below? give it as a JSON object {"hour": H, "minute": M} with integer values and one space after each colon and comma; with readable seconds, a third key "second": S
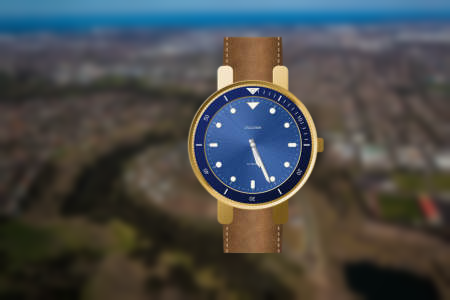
{"hour": 5, "minute": 26}
